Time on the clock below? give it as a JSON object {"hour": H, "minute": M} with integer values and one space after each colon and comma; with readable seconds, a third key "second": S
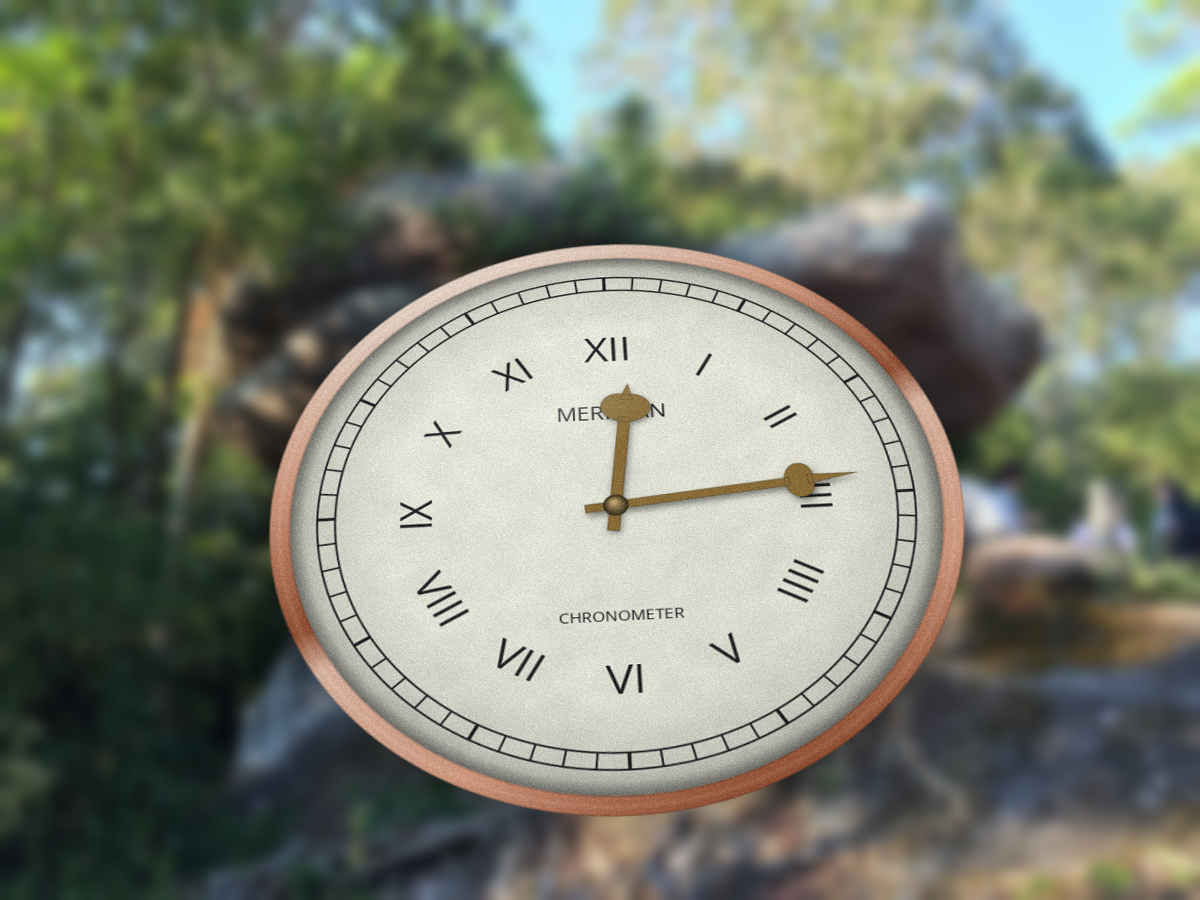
{"hour": 12, "minute": 14}
